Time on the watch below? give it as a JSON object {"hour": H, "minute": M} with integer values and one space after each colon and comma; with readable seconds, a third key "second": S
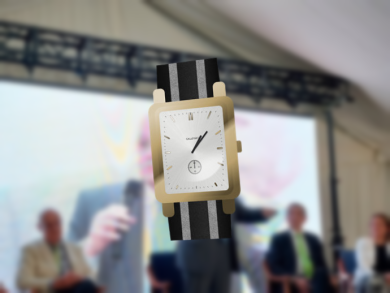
{"hour": 1, "minute": 7}
